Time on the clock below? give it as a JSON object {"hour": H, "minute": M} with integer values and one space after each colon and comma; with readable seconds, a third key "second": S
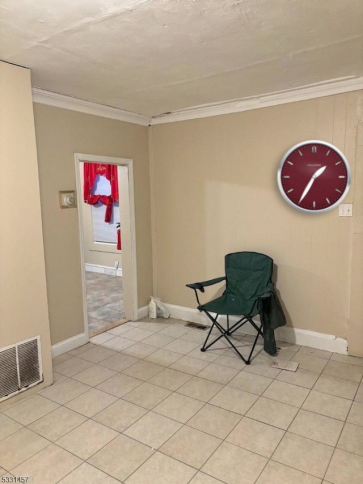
{"hour": 1, "minute": 35}
